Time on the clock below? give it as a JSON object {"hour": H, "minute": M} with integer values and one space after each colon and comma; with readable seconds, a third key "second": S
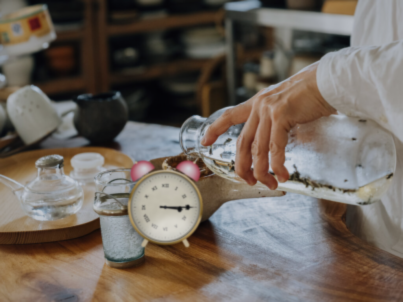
{"hour": 3, "minute": 15}
